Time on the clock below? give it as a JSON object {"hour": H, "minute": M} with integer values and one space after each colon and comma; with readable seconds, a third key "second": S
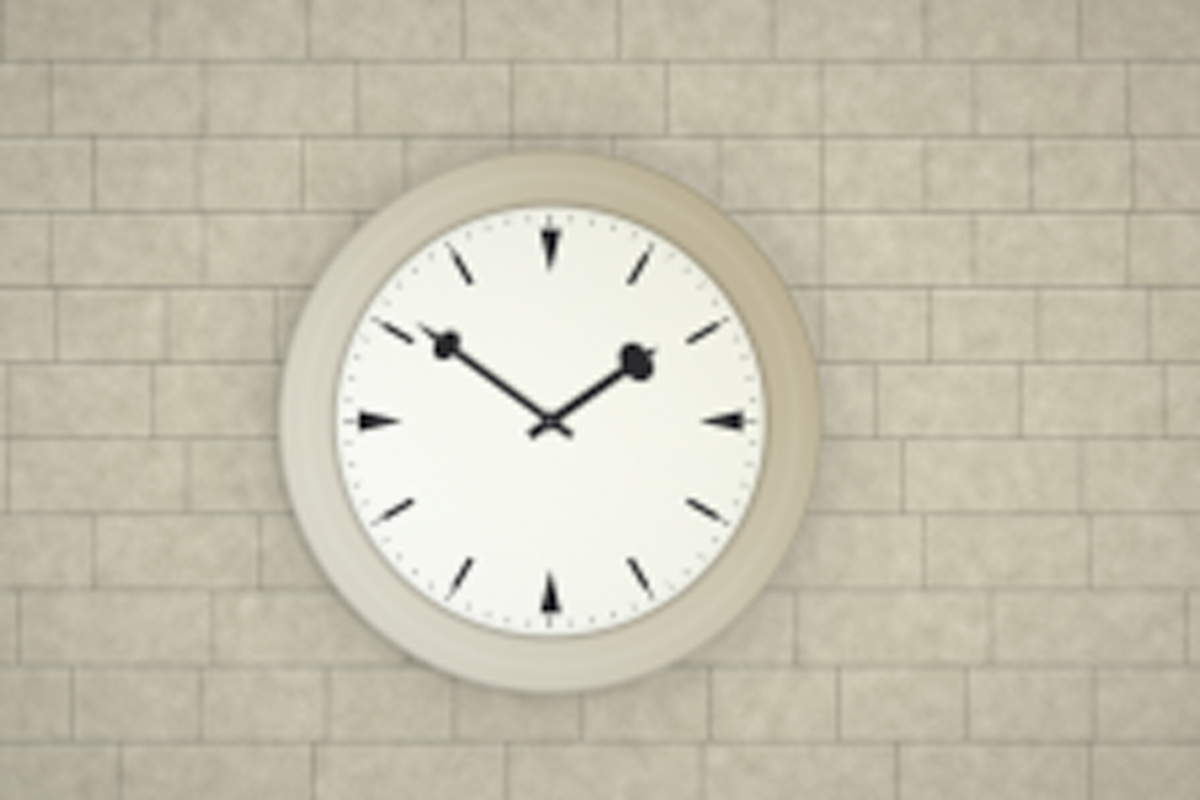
{"hour": 1, "minute": 51}
